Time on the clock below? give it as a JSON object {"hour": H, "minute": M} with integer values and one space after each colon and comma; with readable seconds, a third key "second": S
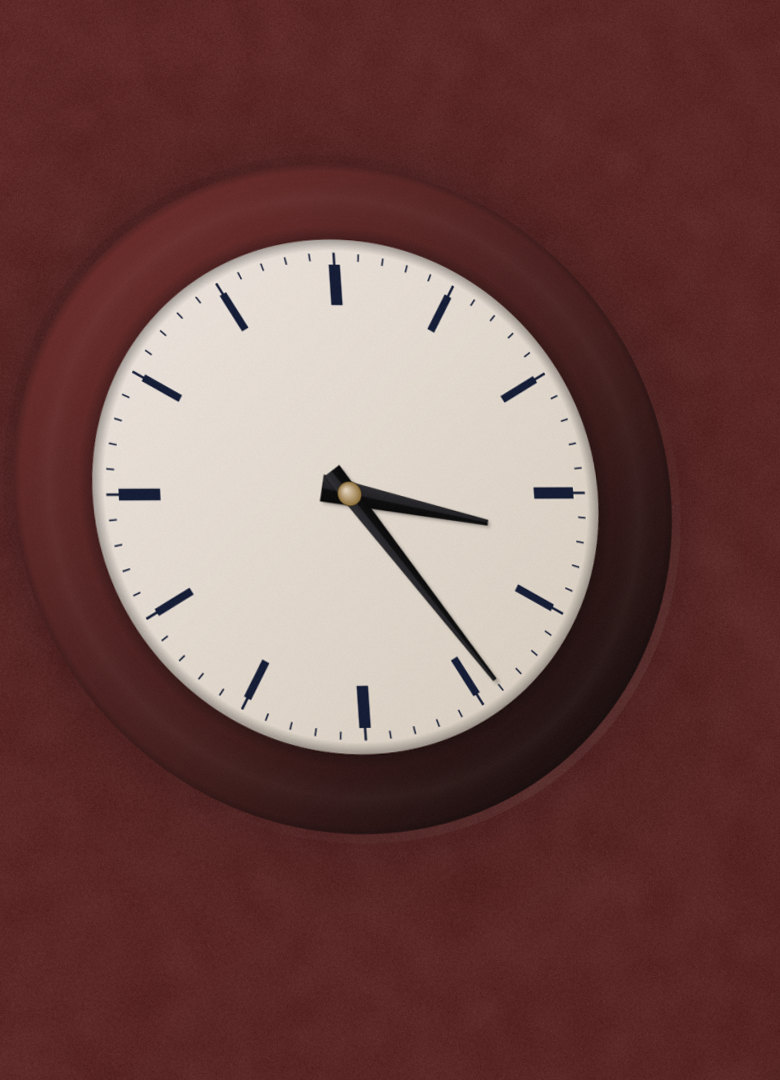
{"hour": 3, "minute": 24}
